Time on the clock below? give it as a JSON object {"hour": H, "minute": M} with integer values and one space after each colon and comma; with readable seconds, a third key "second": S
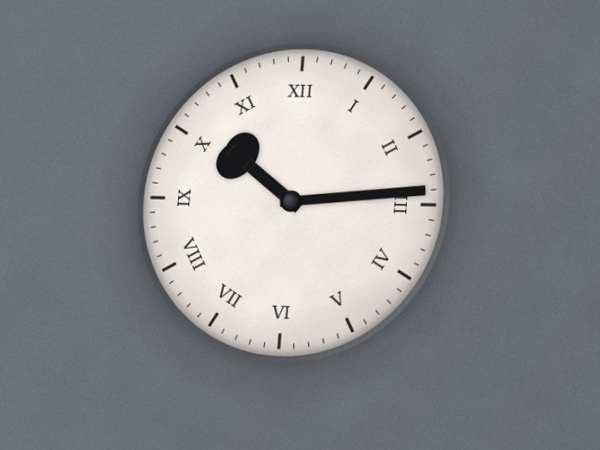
{"hour": 10, "minute": 14}
